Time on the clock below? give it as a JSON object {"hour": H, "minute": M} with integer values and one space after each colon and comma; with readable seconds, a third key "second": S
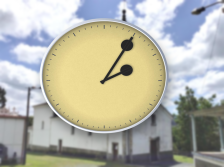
{"hour": 2, "minute": 5}
